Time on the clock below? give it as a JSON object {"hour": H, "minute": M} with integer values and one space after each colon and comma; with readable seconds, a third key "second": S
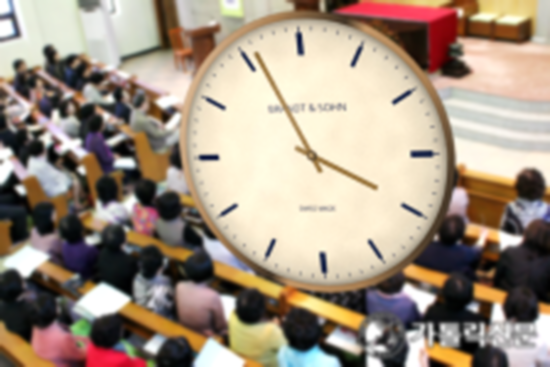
{"hour": 3, "minute": 56}
